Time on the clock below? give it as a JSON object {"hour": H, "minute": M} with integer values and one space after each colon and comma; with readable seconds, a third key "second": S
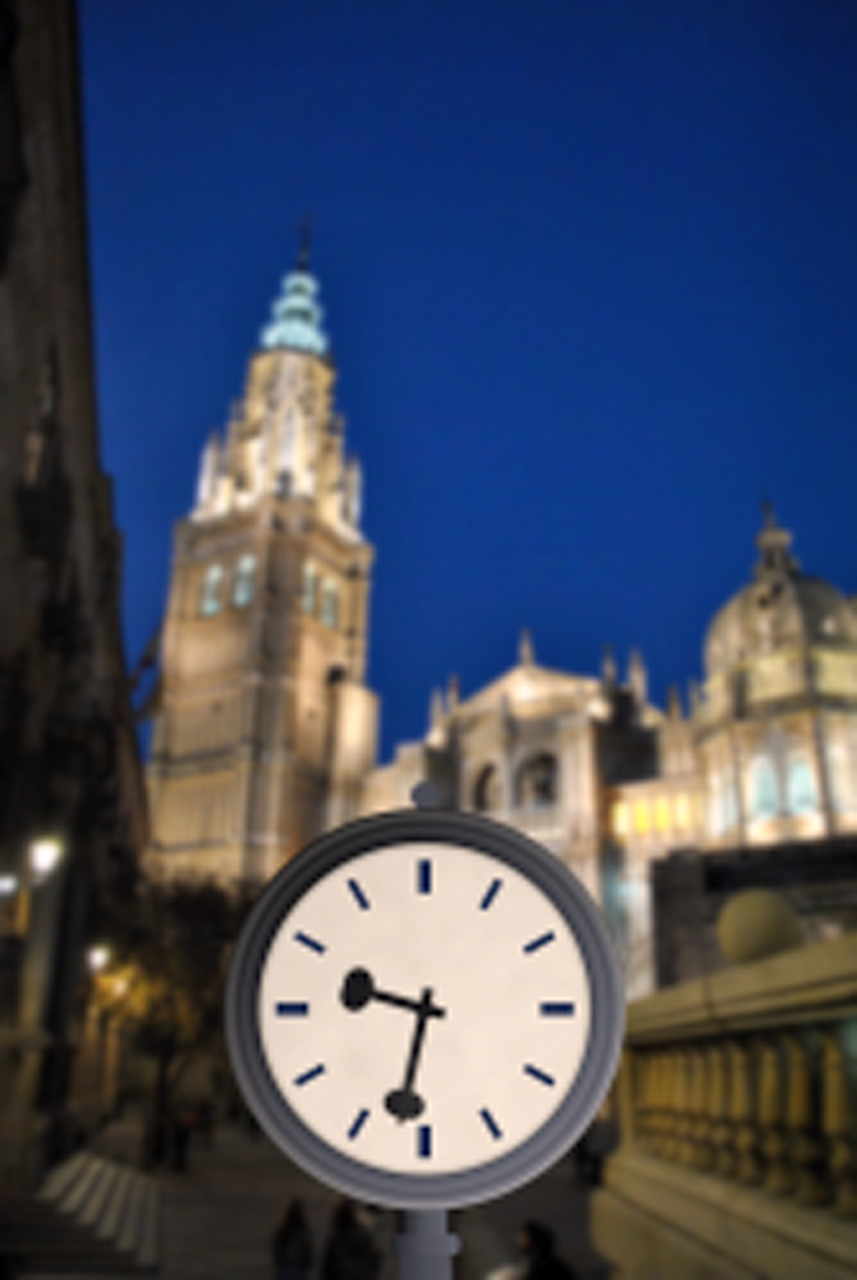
{"hour": 9, "minute": 32}
